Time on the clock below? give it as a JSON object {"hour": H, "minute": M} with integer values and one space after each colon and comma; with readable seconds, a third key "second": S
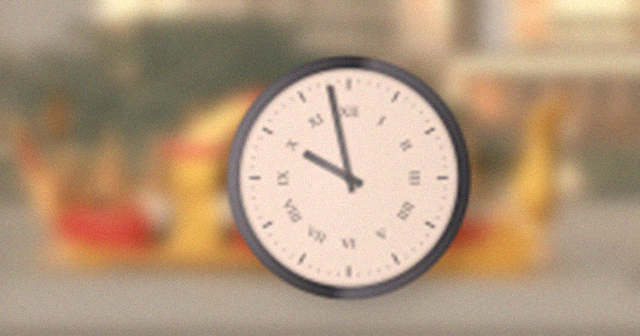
{"hour": 9, "minute": 58}
